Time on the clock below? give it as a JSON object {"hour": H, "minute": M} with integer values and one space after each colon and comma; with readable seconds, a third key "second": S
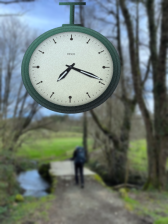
{"hour": 7, "minute": 19}
